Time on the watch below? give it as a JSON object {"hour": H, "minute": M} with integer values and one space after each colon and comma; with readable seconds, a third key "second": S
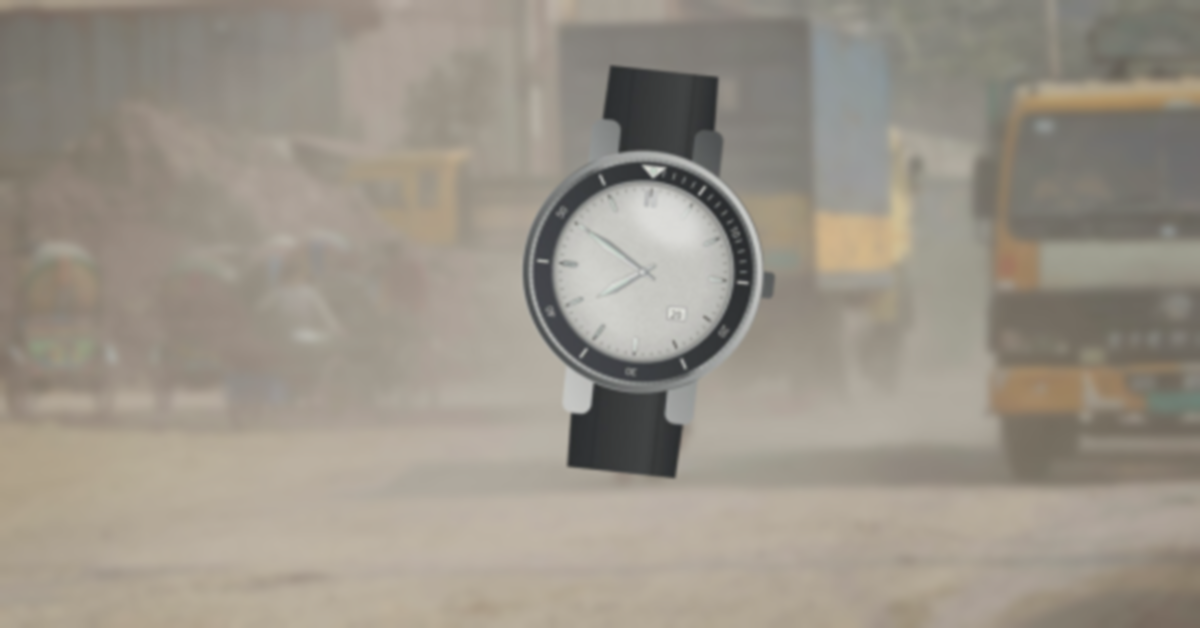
{"hour": 7, "minute": 50}
